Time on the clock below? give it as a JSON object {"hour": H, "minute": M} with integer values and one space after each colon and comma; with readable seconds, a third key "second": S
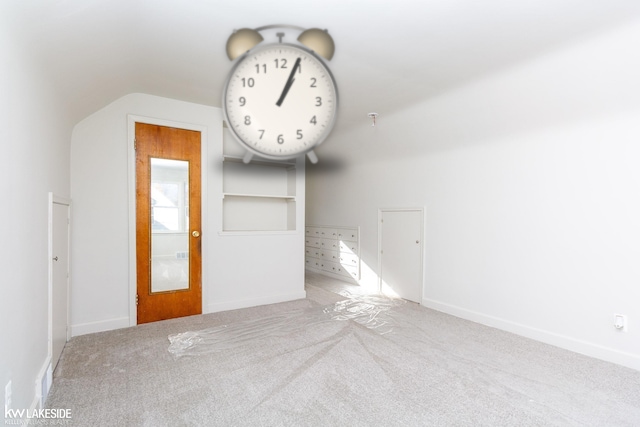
{"hour": 1, "minute": 4}
